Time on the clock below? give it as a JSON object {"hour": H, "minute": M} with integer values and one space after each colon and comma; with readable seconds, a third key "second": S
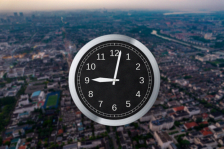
{"hour": 9, "minute": 2}
